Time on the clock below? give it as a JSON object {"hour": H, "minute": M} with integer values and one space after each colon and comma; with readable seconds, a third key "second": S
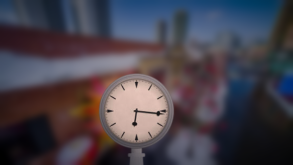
{"hour": 6, "minute": 16}
